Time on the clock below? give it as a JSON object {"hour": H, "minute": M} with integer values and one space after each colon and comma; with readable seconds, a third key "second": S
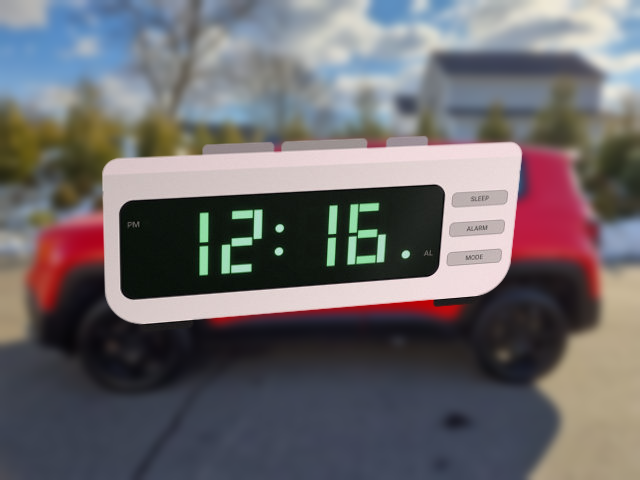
{"hour": 12, "minute": 16}
